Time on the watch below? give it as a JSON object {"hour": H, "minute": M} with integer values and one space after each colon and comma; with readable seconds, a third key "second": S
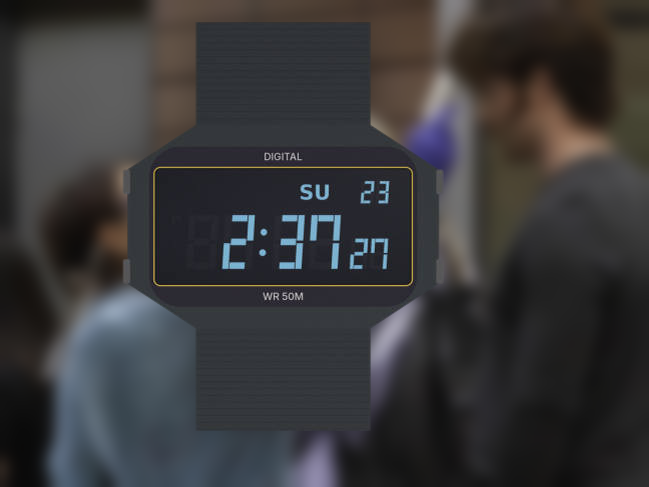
{"hour": 2, "minute": 37, "second": 27}
